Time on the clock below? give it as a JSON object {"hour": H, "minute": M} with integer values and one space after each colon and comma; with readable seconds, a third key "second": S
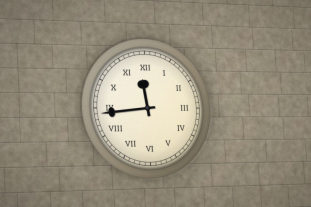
{"hour": 11, "minute": 44}
